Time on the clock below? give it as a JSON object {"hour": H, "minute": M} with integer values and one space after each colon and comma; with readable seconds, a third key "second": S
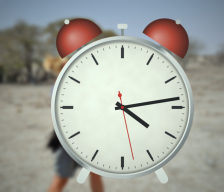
{"hour": 4, "minute": 13, "second": 28}
